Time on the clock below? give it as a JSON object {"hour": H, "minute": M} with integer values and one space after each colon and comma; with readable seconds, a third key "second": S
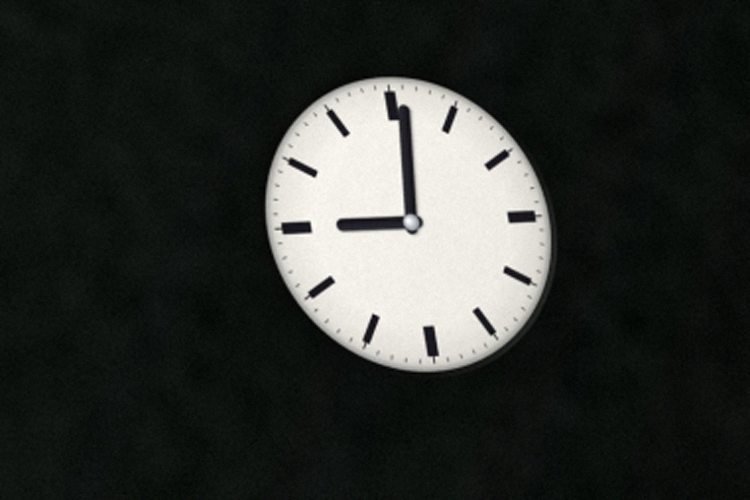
{"hour": 9, "minute": 1}
